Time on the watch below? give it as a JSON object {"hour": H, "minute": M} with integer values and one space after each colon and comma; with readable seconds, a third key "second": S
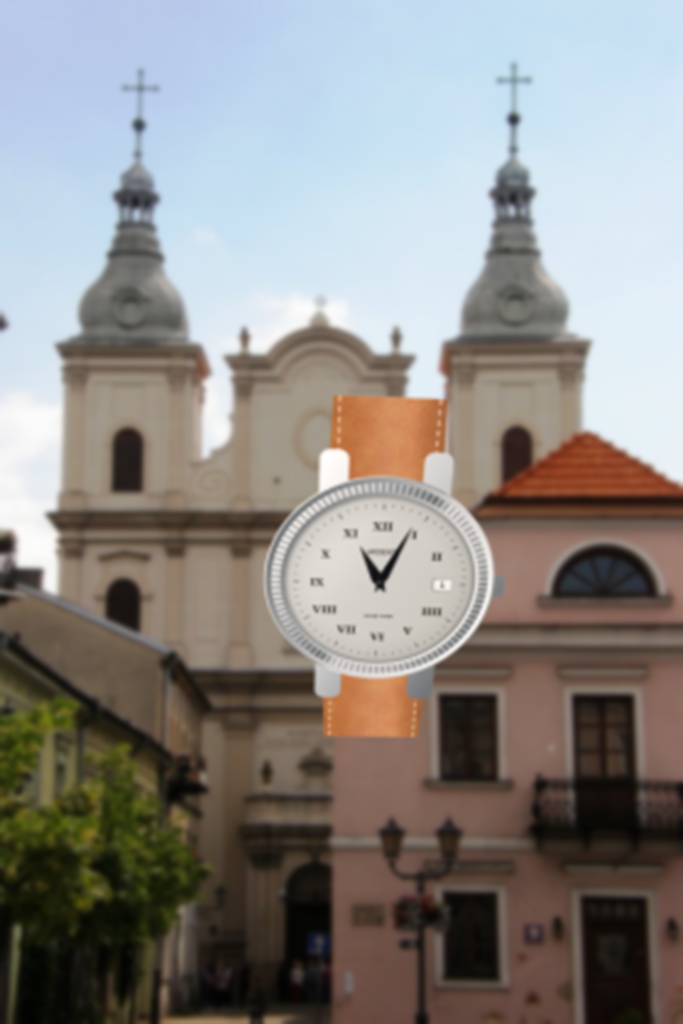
{"hour": 11, "minute": 4}
